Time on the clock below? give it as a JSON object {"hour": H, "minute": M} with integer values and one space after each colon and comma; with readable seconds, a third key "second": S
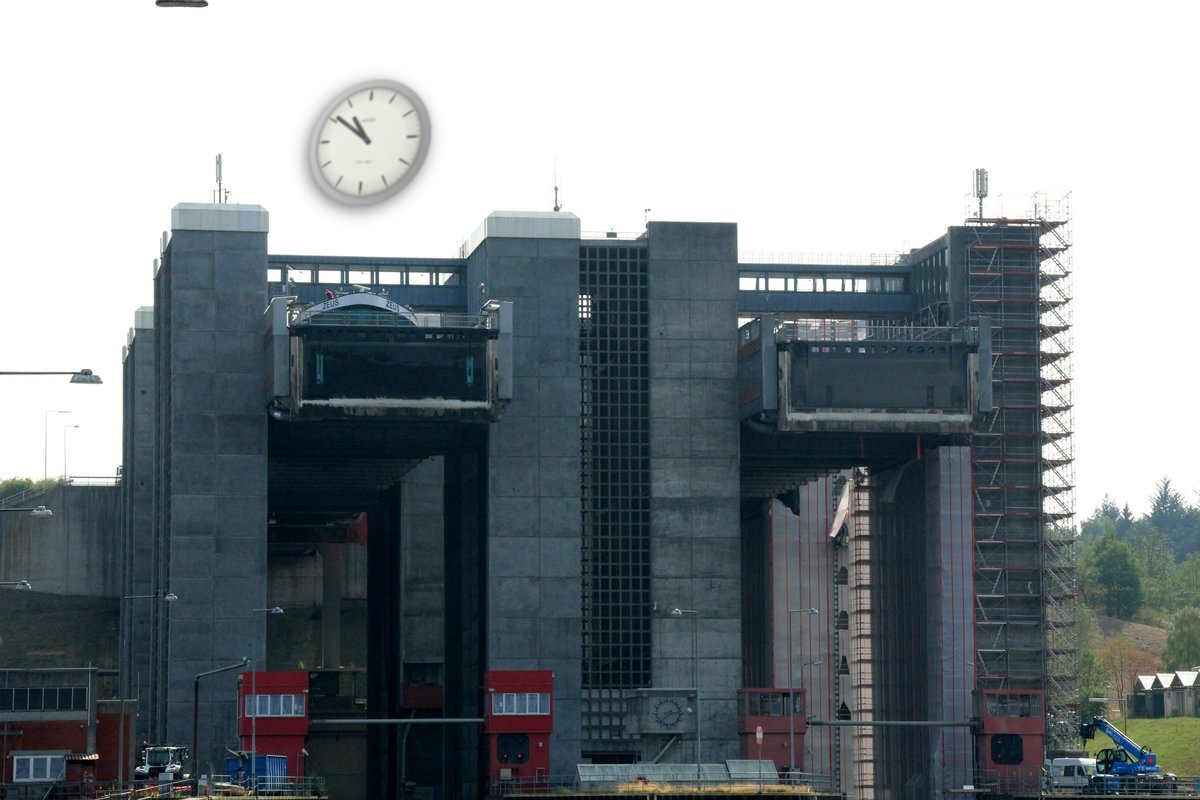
{"hour": 10, "minute": 51}
